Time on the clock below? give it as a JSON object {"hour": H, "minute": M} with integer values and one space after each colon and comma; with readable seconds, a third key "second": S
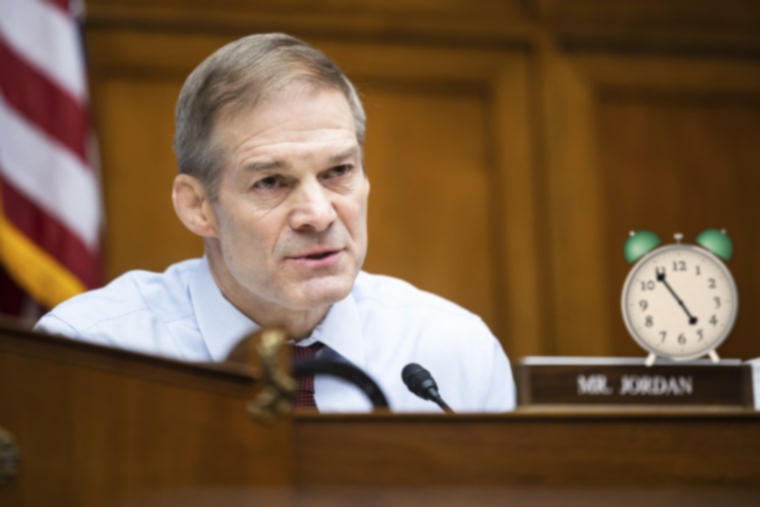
{"hour": 4, "minute": 54}
